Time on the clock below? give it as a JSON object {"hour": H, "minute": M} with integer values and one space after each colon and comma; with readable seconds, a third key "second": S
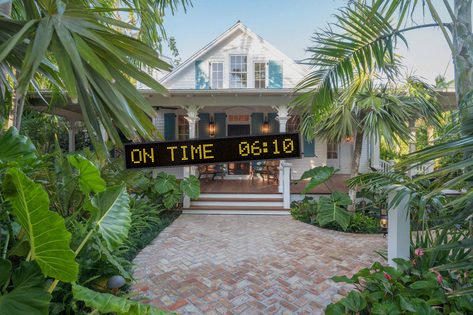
{"hour": 6, "minute": 10}
